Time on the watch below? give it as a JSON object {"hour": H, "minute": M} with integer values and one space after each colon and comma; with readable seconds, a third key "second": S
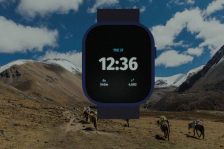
{"hour": 12, "minute": 36}
